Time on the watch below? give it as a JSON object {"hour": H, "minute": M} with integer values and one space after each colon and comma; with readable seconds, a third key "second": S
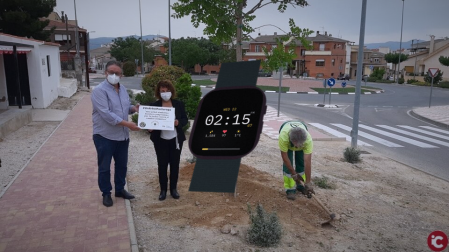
{"hour": 2, "minute": 15}
